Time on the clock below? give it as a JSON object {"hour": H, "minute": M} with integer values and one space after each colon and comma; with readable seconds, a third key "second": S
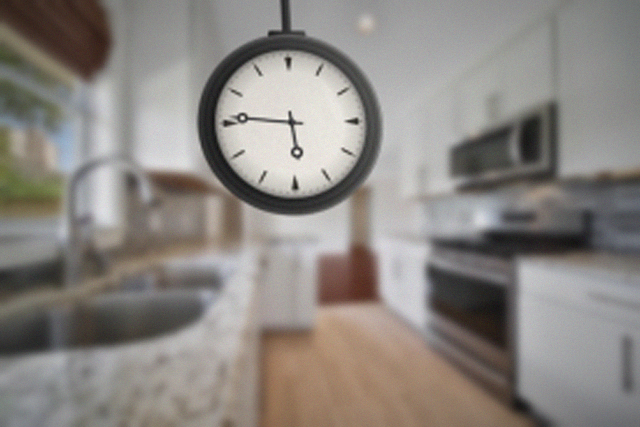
{"hour": 5, "minute": 46}
